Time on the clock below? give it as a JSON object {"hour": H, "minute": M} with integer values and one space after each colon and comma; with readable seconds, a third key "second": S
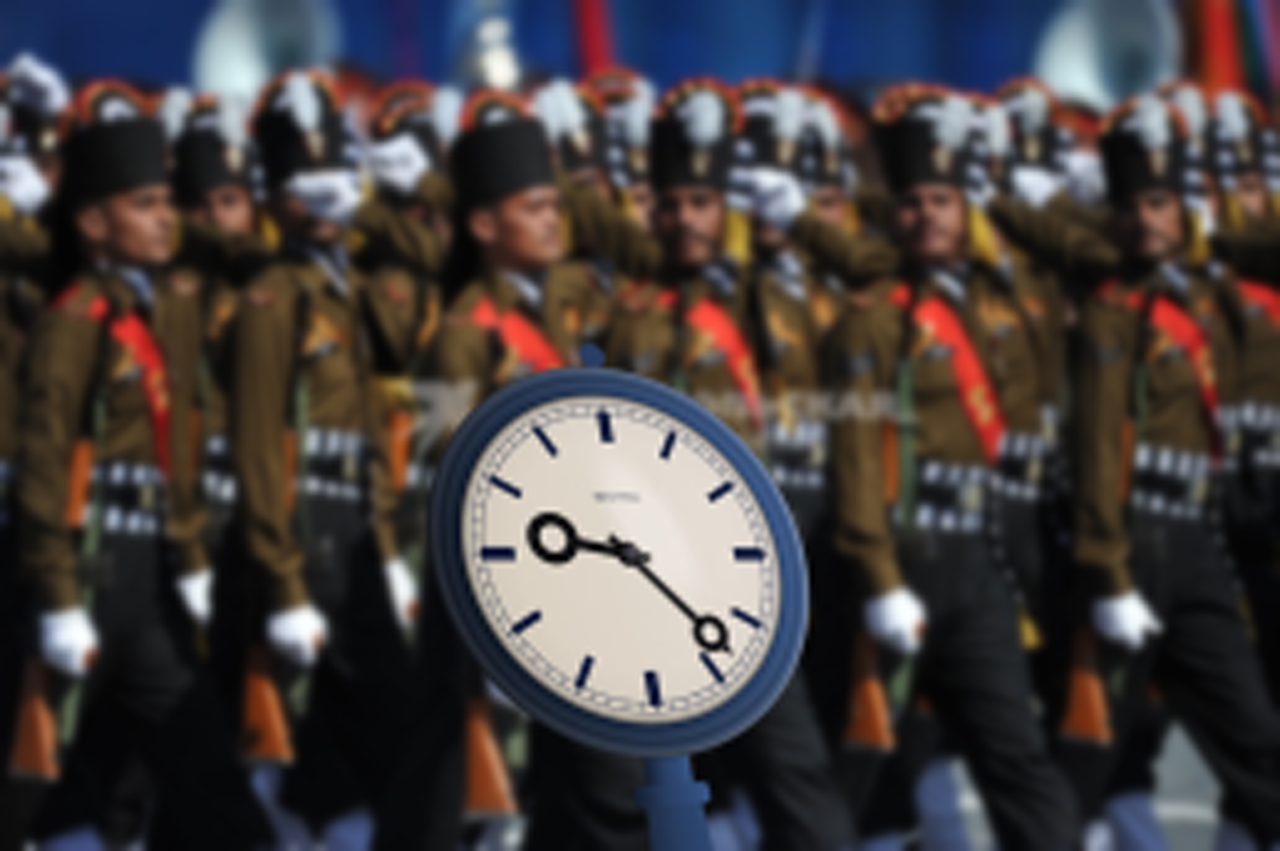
{"hour": 9, "minute": 23}
